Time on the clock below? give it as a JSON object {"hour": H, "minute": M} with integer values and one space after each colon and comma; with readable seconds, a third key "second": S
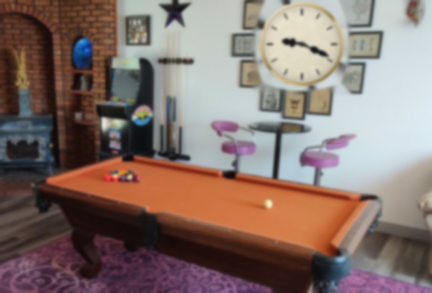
{"hour": 9, "minute": 19}
